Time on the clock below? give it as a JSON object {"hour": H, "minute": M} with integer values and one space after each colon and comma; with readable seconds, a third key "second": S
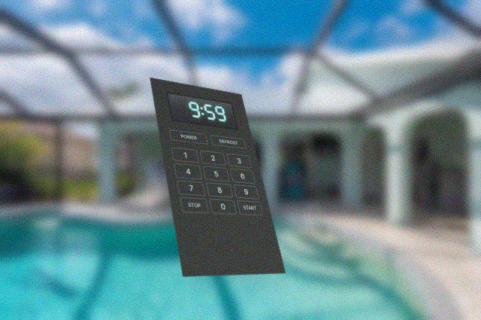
{"hour": 9, "minute": 59}
